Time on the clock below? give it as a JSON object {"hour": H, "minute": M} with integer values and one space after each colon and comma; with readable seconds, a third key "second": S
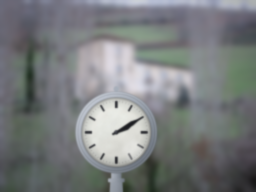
{"hour": 2, "minute": 10}
